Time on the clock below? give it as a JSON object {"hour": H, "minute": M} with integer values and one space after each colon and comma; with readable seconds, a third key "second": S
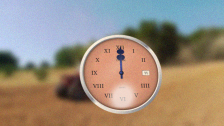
{"hour": 12, "minute": 0}
